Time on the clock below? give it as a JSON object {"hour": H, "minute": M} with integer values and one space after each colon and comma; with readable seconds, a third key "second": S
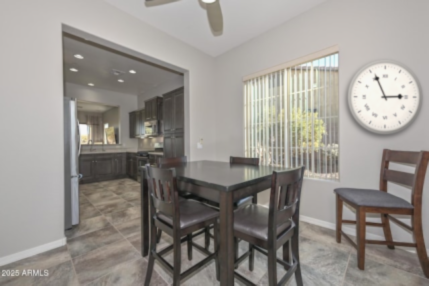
{"hour": 2, "minute": 56}
